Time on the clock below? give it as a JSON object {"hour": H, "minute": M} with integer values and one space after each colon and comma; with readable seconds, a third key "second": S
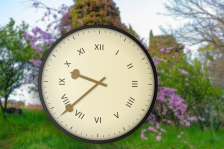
{"hour": 9, "minute": 38}
